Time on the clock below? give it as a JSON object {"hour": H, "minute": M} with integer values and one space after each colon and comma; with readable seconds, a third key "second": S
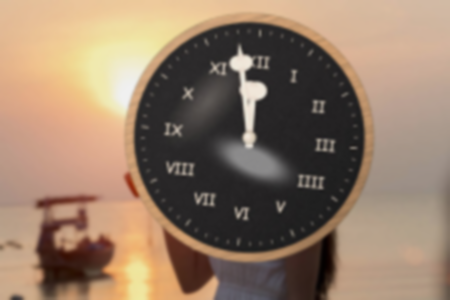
{"hour": 11, "minute": 58}
